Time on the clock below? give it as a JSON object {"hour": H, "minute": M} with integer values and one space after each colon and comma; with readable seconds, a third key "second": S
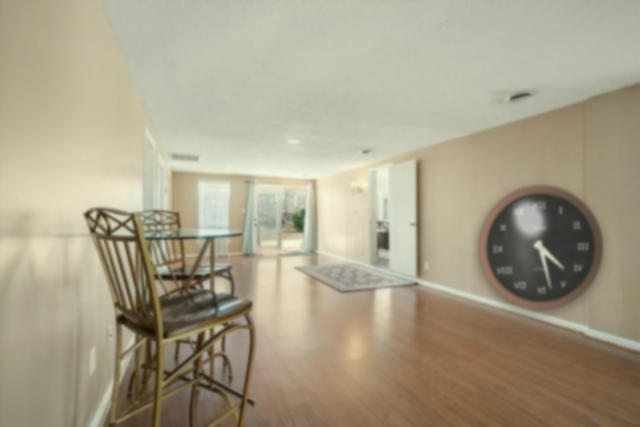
{"hour": 4, "minute": 28}
